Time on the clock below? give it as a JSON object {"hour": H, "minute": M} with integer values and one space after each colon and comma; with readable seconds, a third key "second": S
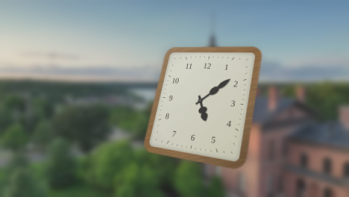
{"hour": 5, "minute": 8}
